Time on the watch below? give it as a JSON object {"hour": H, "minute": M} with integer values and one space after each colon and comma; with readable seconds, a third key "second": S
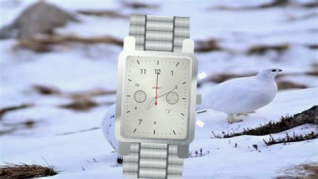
{"hour": 7, "minute": 10}
